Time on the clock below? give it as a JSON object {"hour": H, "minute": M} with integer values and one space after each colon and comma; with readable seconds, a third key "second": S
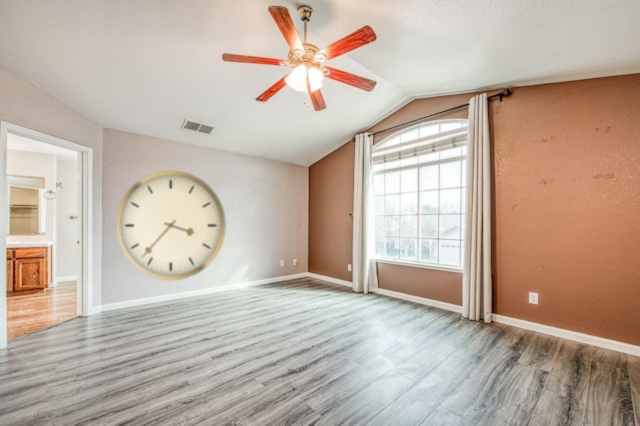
{"hour": 3, "minute": 37}
